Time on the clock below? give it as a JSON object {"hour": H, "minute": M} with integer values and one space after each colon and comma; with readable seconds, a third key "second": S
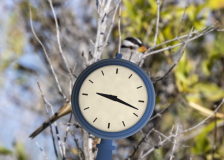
{"hour": 9, "minute": 18}
